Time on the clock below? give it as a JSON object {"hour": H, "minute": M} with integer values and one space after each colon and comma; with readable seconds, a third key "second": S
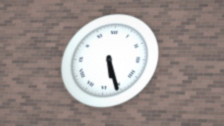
{"hour": 5, "minute": 26}
